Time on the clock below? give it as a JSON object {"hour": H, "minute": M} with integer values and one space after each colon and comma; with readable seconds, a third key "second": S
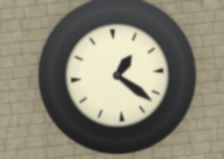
{"hour": 1, "minute": 22}
